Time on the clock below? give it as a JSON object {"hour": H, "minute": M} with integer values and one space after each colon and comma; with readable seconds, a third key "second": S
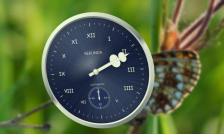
{"hour": 2, "minute": 11}
